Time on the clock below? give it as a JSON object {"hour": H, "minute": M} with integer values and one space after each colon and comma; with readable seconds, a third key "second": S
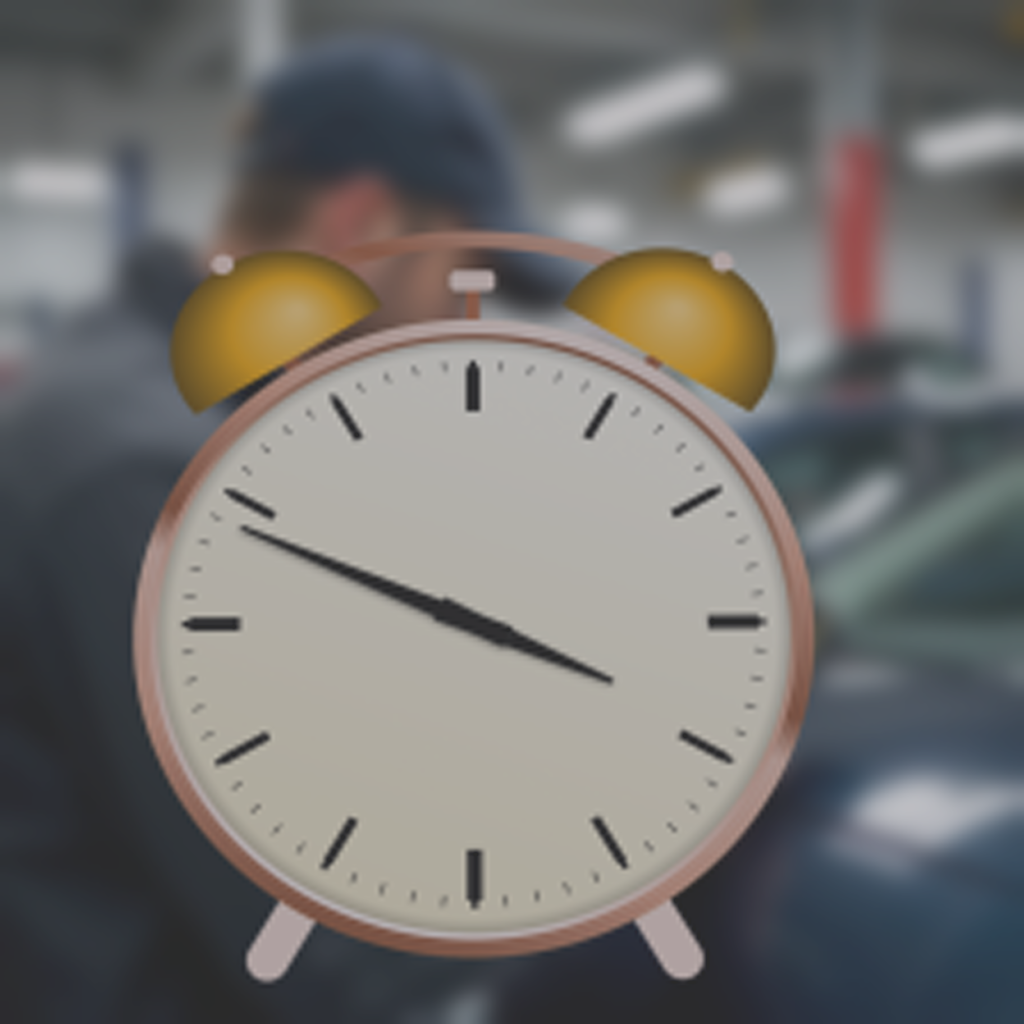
{"hour": 3, "minute": 49}
